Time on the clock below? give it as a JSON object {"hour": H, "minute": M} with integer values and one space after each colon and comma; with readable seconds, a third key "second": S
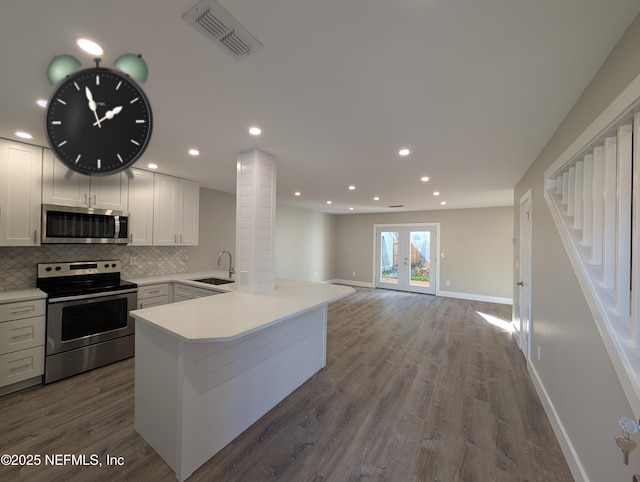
{"hour": 1, "minute": 57}
